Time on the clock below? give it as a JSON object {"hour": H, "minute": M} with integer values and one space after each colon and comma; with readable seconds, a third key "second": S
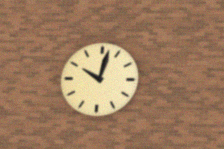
{"hour": 10, "minute": 2}
